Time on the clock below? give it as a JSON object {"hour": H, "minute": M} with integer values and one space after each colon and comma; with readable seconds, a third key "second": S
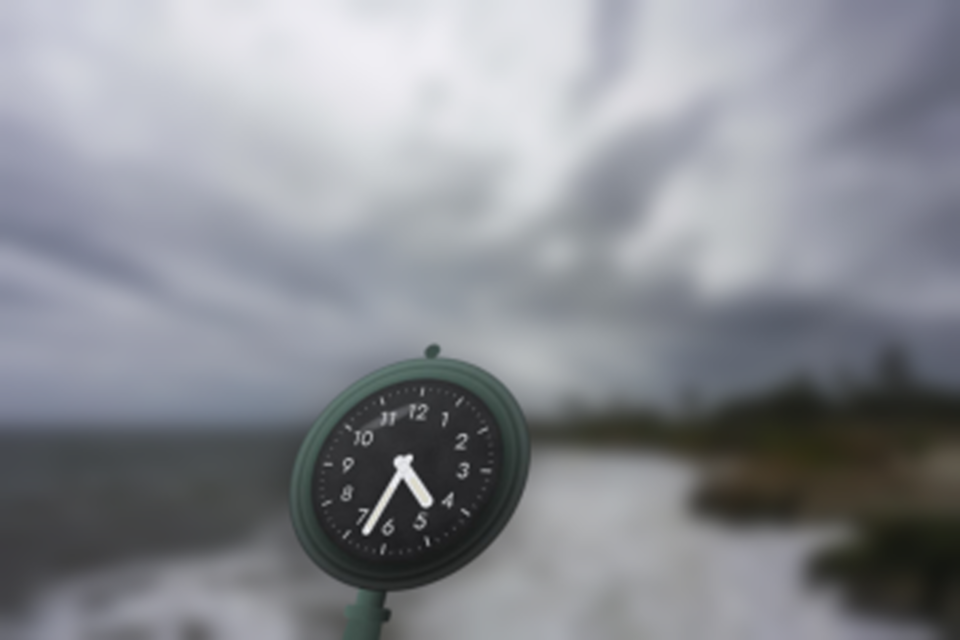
{"hour": 4, "minute": 33}
